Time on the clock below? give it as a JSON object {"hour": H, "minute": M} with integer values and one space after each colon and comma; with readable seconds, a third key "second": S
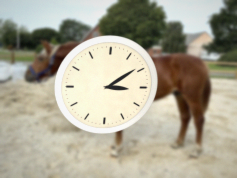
{"hour": 3, "minute": 9}
